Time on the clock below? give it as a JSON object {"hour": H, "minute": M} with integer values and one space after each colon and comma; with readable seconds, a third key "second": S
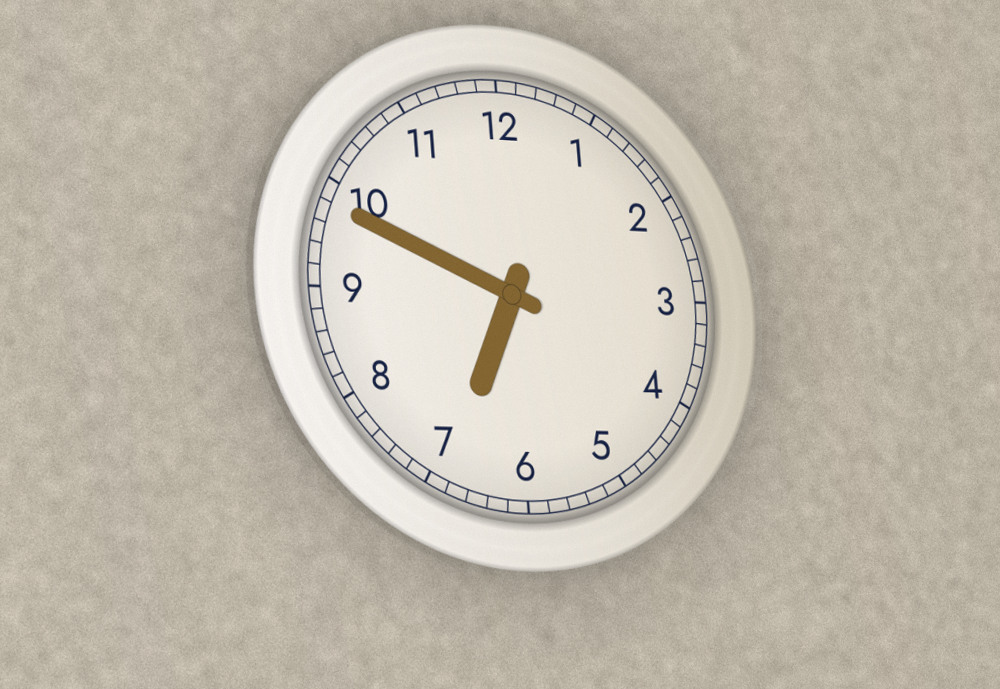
{"hour": 6, "minute": 49}
